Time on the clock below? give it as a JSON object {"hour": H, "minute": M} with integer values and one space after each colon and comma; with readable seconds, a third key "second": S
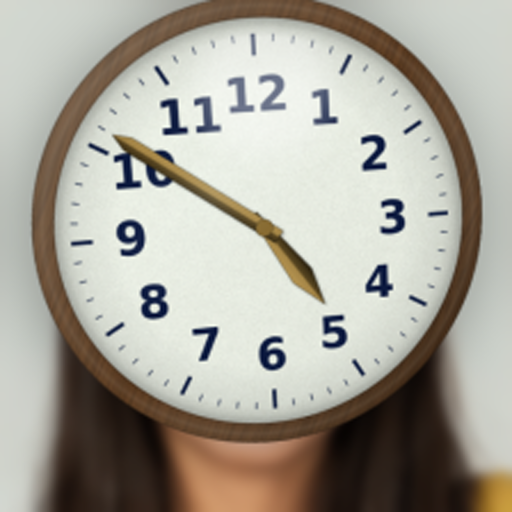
{"hour": 4, "minute": 51}
